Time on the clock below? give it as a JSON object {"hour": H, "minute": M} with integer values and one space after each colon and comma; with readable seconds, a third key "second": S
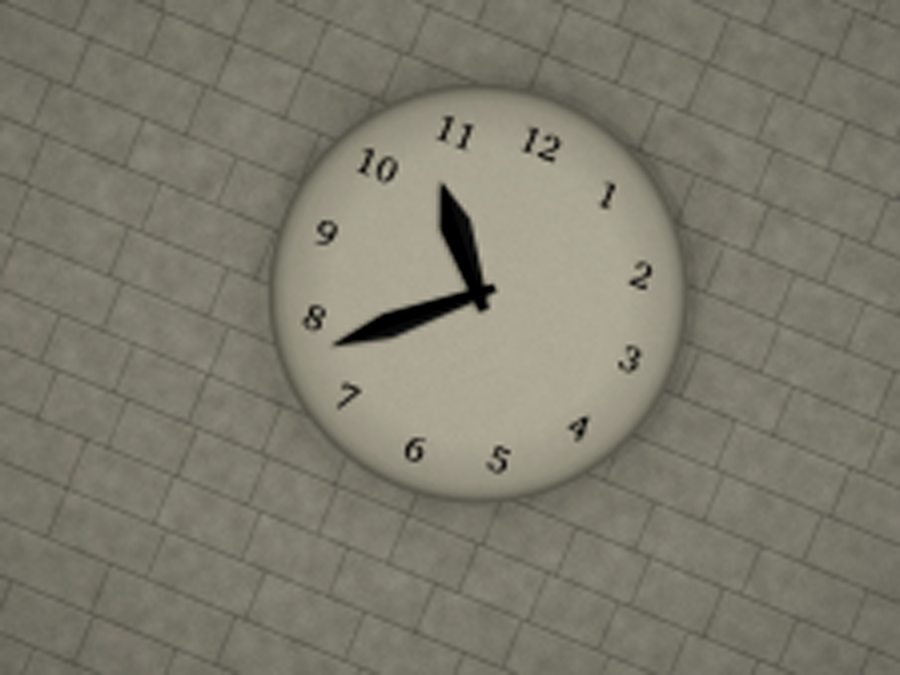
{"hour": 10, "minute": 38}
